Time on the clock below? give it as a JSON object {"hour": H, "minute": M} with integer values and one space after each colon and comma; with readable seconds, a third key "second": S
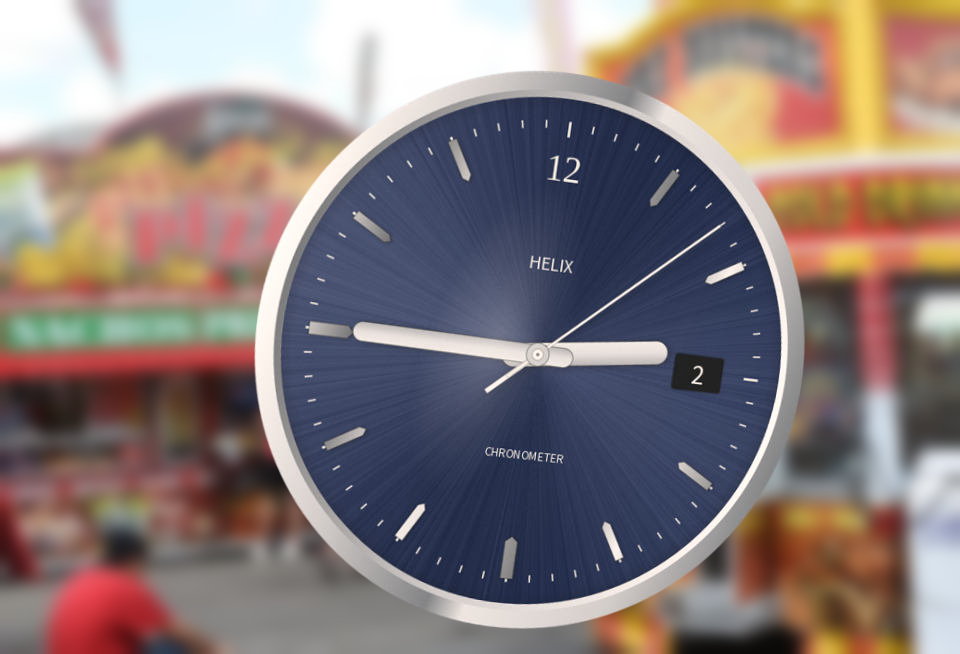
{"hour": 2, "minute": 45, "second": 8}
